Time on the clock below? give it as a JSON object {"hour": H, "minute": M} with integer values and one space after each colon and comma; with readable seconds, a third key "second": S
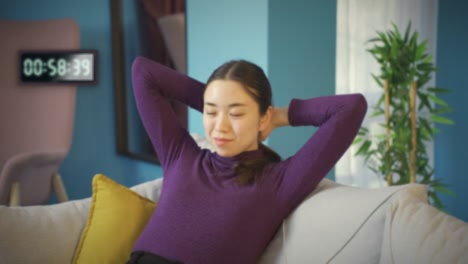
{"hour": 0, "minute": 58, "second": 39}
